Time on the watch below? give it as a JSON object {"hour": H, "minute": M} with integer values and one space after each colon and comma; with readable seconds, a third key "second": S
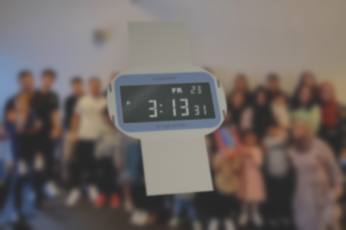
{"hour": 3, "minute": 13}
